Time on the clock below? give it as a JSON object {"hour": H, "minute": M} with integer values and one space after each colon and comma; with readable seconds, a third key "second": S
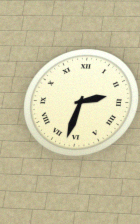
{"hour": 2, "minute": 32}
